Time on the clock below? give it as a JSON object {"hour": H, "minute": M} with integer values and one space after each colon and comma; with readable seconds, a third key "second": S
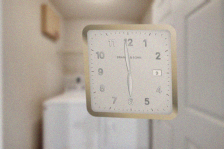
{"hour": 5, "minute": 59}
